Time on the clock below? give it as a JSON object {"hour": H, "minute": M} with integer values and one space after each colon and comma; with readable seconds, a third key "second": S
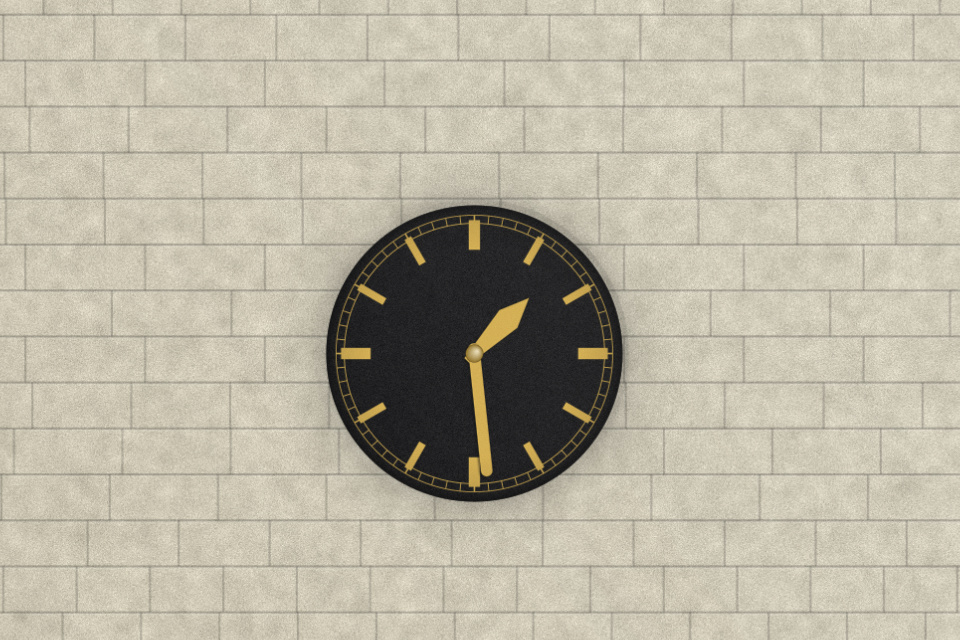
{"hour": 1, "minute": 29}
